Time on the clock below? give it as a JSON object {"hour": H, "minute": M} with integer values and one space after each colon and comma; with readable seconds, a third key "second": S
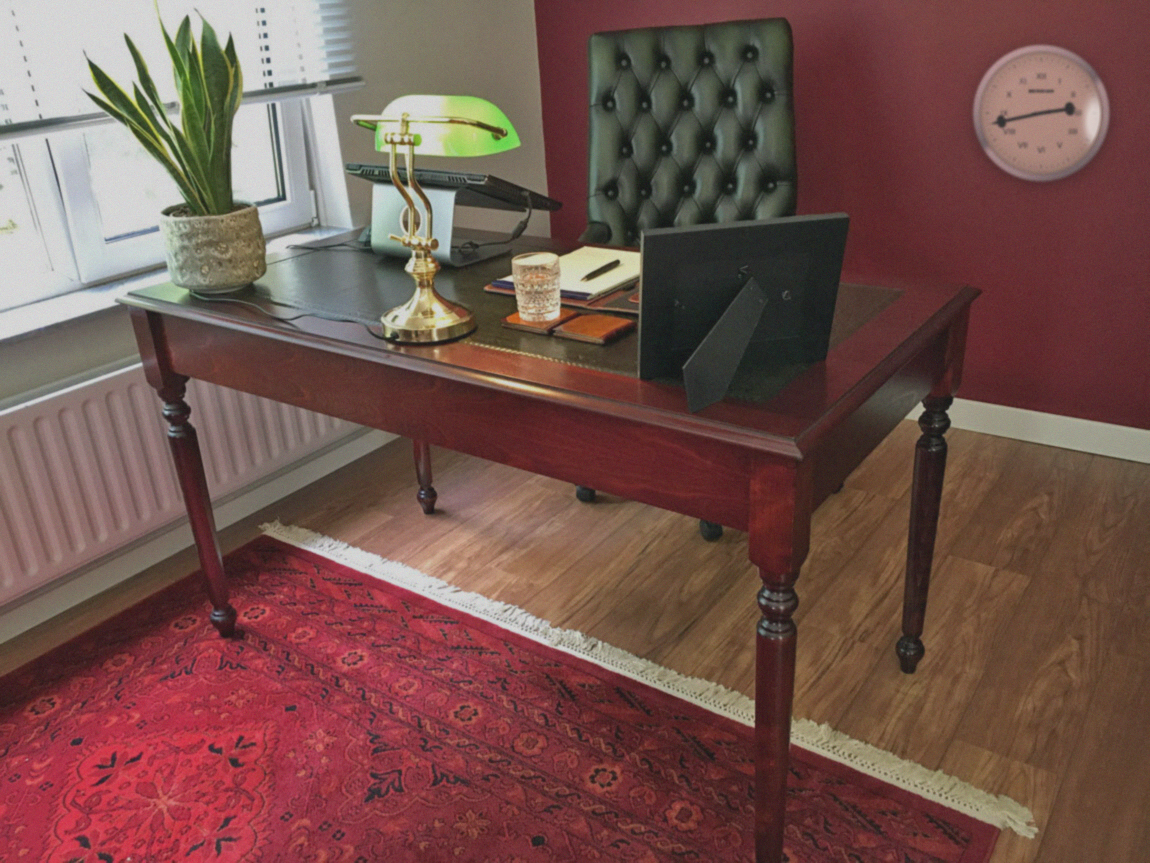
{"hour": 2, "minute": 43}
